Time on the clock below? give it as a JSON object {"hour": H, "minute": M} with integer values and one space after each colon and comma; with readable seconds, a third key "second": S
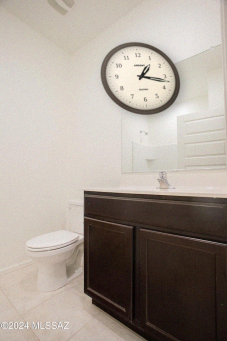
{"hour": 1, "minute": 17}
